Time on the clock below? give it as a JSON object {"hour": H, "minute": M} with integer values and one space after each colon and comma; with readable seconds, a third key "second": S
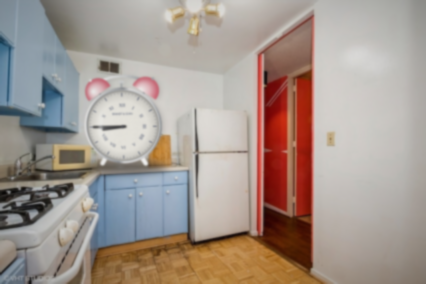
{"hour": 8, "minute": 45}
